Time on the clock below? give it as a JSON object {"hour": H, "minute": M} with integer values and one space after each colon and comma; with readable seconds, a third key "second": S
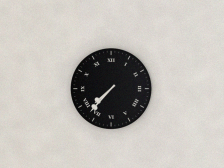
{"hour": 7, "minute": 37}
